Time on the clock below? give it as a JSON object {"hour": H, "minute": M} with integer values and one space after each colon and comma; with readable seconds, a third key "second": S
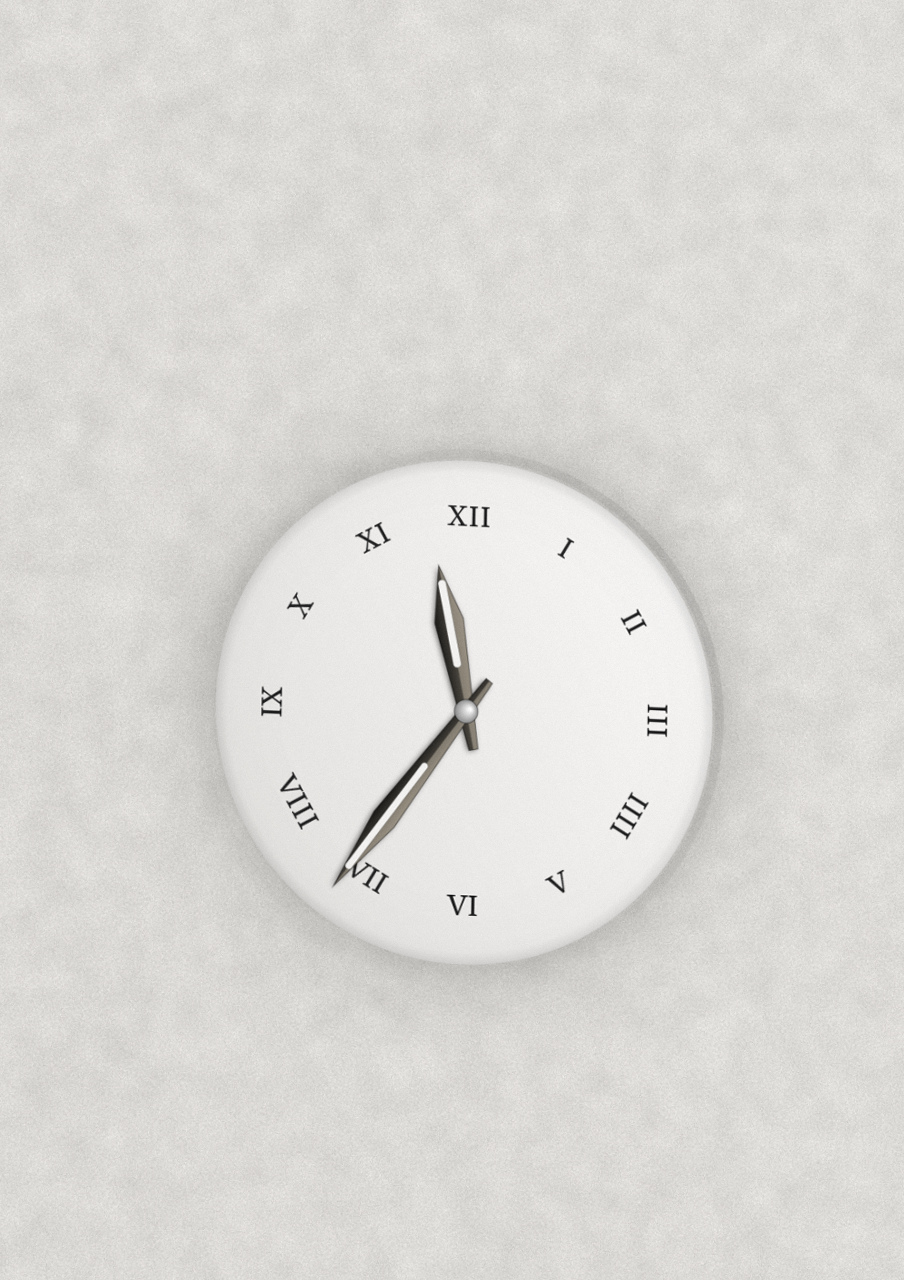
{"hour": 11, "minute": 36}
